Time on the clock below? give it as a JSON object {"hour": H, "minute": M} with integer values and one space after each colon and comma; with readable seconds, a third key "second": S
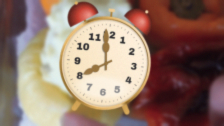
{"hour": 7, "minute": 59}
